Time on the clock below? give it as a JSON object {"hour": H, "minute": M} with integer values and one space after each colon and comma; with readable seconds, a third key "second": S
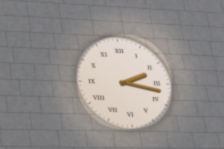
{"hour": 2, "minute": 17}
